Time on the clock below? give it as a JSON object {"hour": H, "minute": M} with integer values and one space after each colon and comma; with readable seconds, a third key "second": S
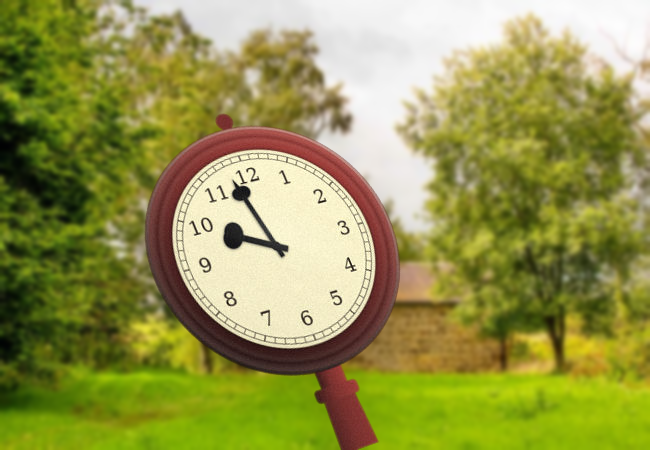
{"hour": 9, "minute": 58}
